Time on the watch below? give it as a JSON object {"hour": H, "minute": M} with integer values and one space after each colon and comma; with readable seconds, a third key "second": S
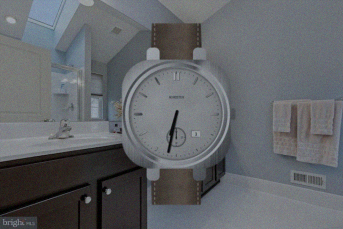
{"hour": 6, "minute": 32}
